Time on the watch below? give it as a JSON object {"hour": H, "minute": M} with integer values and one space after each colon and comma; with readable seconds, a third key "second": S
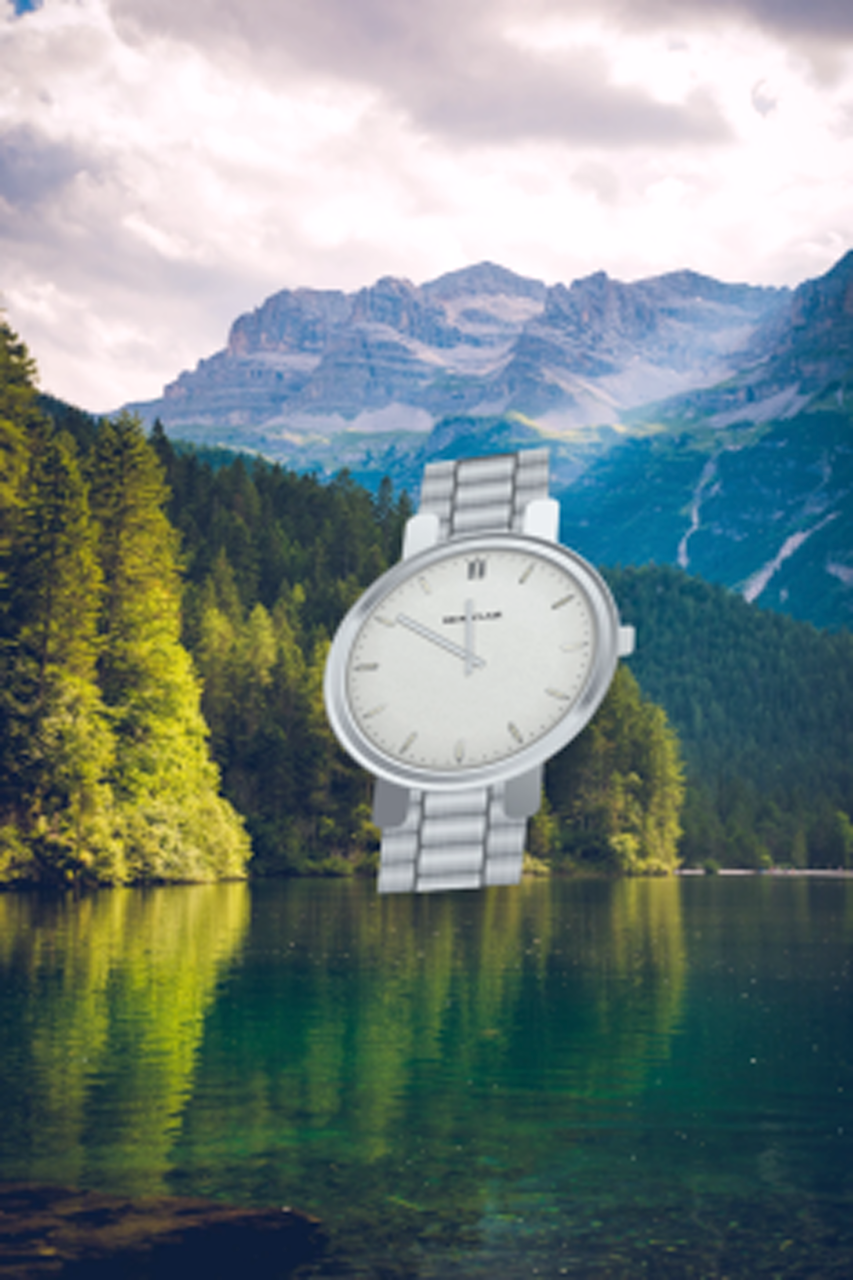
{"hour": 11, "minute": 51}
